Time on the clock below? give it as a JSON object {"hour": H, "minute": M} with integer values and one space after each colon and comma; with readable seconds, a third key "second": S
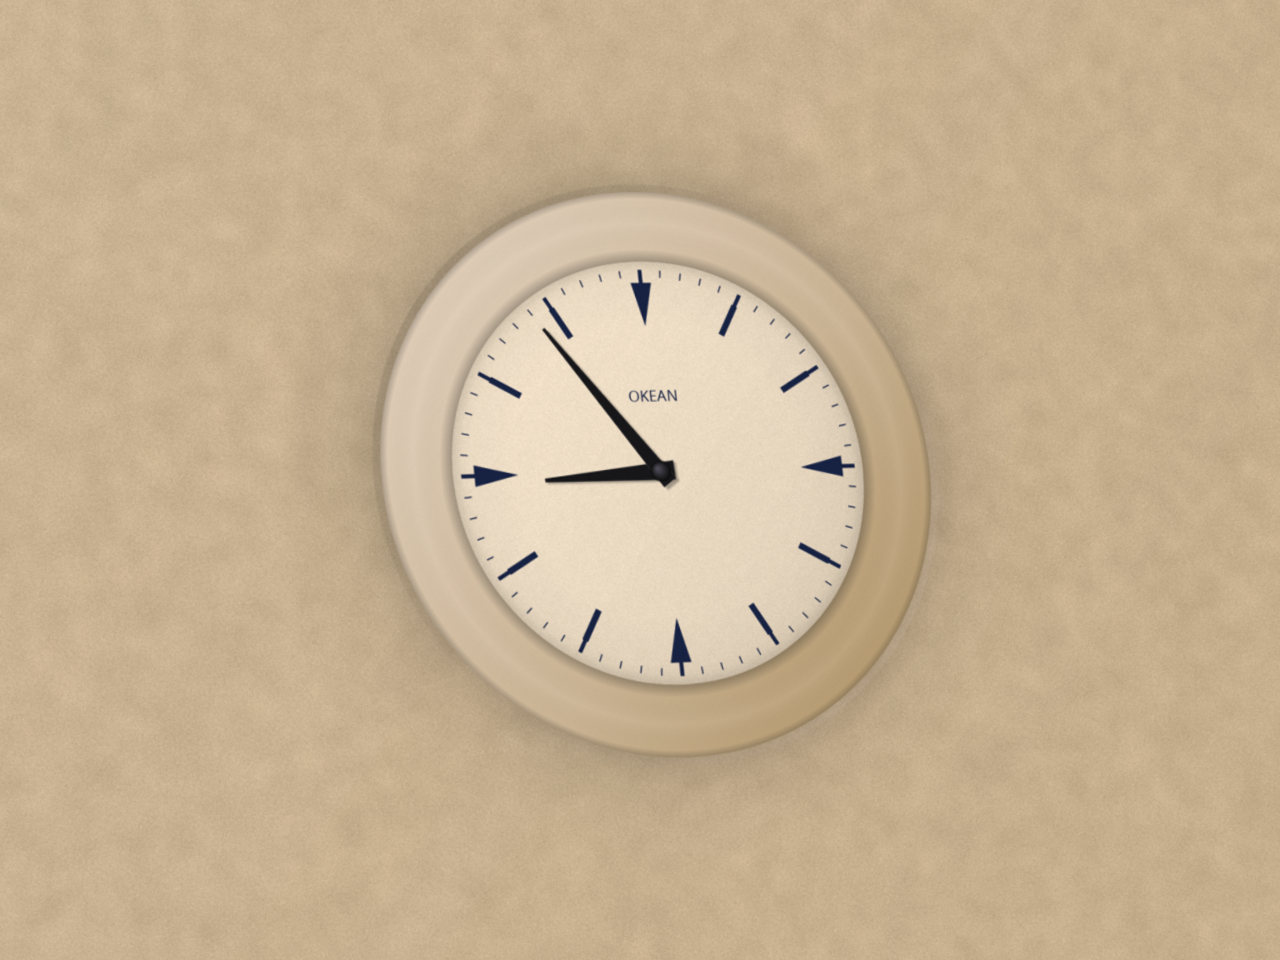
{"hour": 8, "minute": 54}
